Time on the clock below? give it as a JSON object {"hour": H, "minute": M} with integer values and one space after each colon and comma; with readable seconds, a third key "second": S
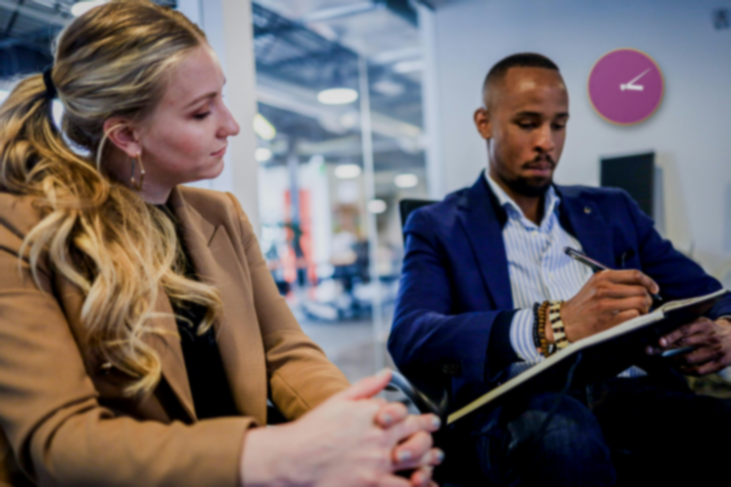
{"hour": 3, "minute": 9}
